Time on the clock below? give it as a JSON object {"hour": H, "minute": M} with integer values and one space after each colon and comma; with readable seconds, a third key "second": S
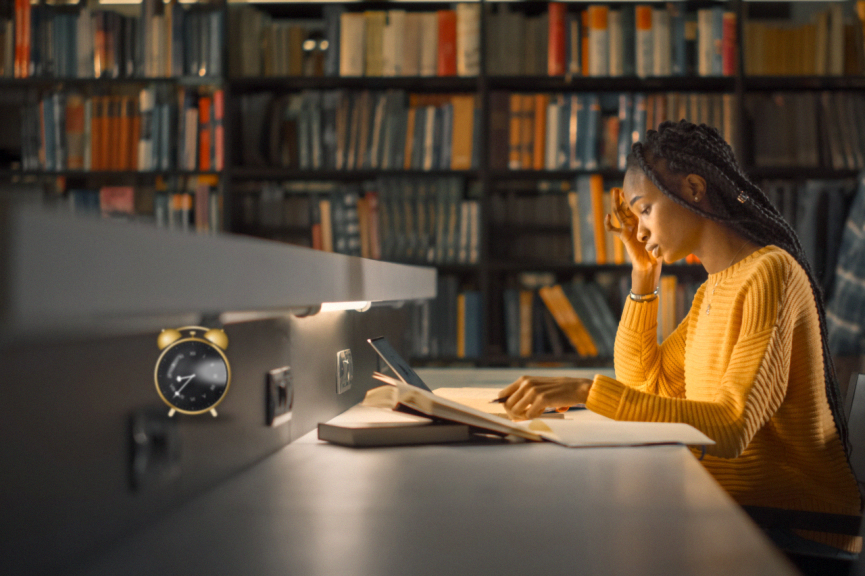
{"hour": 8, "minute": 37}
